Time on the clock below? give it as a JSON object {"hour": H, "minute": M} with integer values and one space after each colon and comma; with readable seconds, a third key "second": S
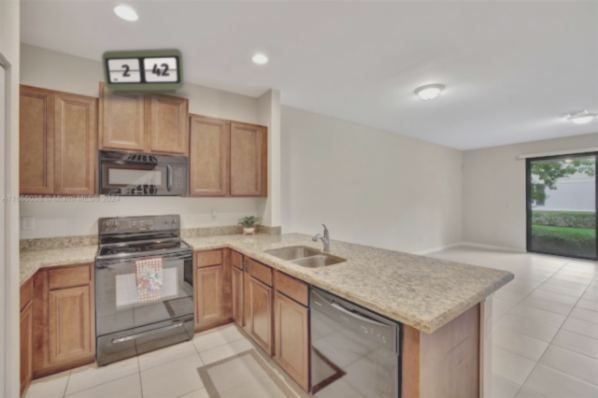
{"hour": 2, "minute": 42}
